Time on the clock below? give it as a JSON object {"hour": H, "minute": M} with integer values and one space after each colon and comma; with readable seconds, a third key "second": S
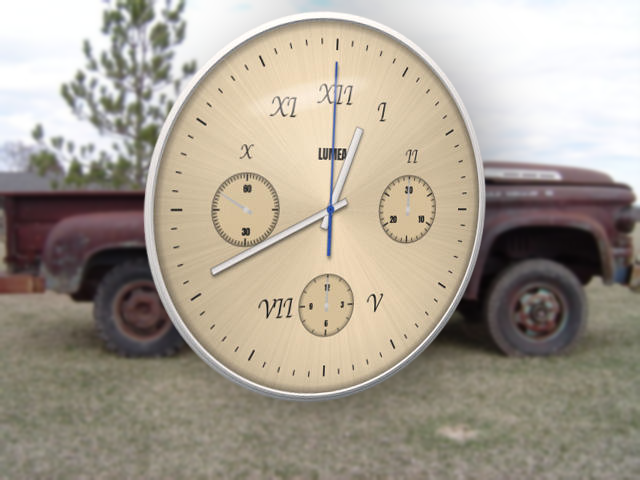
{"hour": 12, "minute": 40, "second": 50}
